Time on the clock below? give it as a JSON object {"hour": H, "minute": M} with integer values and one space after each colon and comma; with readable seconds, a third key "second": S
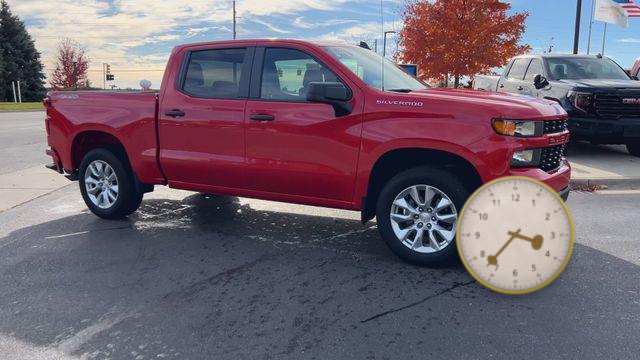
{"hour": 3, "minute": 37}
